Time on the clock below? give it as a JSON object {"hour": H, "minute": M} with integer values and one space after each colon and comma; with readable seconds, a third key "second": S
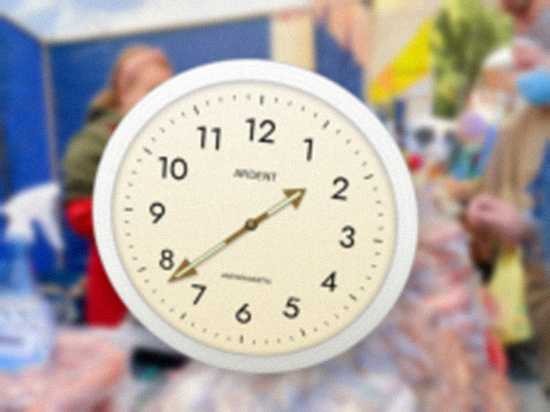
{"hour": 1, "minute": 38}
